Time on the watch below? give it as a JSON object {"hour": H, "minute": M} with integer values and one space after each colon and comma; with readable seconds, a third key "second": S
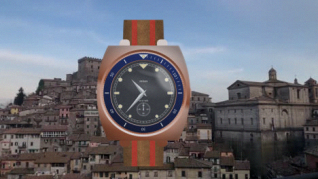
{"hour": 10, "minute": 37}
